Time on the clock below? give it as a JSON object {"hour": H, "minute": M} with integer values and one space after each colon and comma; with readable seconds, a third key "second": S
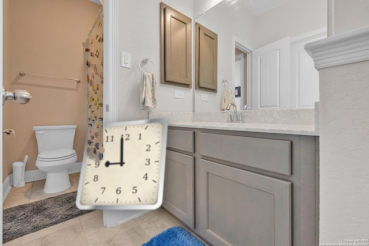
{"hour": 8, "minute": 59}
